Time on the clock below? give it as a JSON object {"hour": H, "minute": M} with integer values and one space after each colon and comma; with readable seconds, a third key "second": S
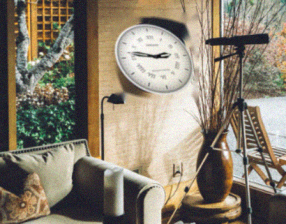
{"hour": 2, "minute": 47}
